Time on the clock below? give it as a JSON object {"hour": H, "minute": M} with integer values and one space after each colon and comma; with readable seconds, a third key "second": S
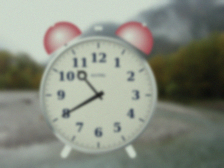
{"hour": 10, "minute": 40}
